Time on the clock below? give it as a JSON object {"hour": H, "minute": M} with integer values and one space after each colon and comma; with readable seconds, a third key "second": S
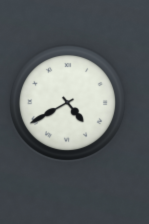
{"hour": 4, "minute": 40}
